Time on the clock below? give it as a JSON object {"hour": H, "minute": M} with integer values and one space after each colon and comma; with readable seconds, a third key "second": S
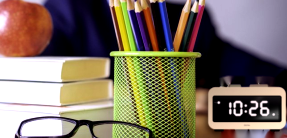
{"hour": 10, "minute": 26}
